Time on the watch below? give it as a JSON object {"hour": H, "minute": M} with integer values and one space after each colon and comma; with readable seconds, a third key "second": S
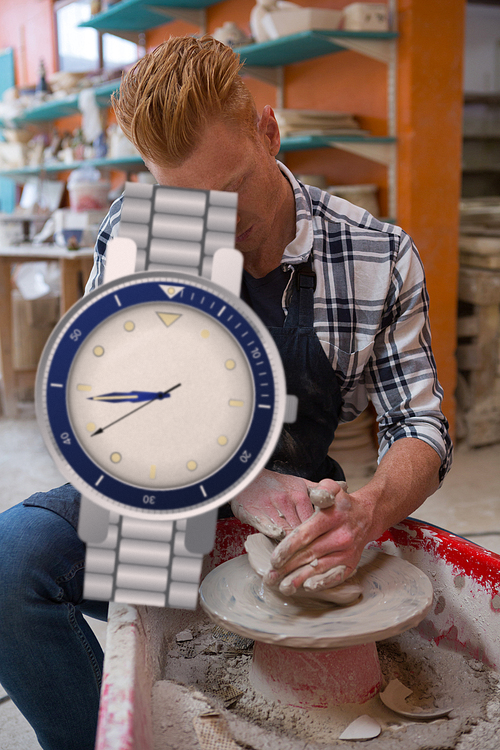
{"hour": 8, "minute": 43, "second": 39}
